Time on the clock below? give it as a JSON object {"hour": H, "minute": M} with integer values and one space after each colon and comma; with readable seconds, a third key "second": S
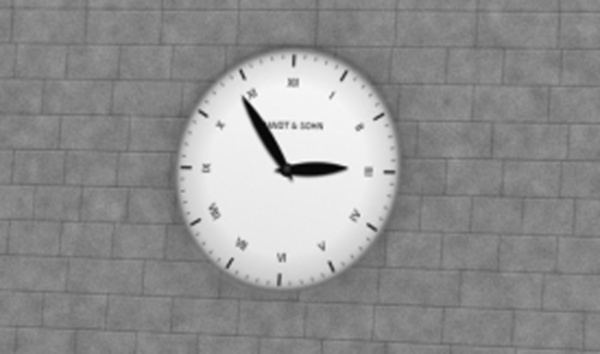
{"hour": 2, "minute": 54}
